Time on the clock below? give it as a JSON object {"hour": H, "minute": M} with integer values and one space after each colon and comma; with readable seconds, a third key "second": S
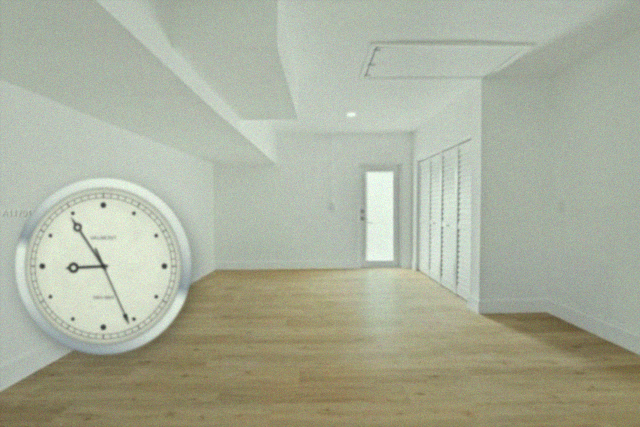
{"hour": 8, "minute": 54, "second": 26}
